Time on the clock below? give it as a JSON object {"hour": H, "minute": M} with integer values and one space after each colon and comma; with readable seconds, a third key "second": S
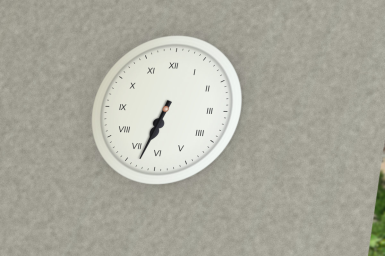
{"hour": 6, "minute": 33}
